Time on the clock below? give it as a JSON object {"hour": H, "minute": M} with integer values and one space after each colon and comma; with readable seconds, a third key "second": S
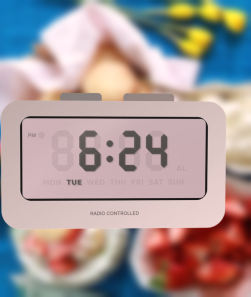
{"hour": 6, "minute": 24}
